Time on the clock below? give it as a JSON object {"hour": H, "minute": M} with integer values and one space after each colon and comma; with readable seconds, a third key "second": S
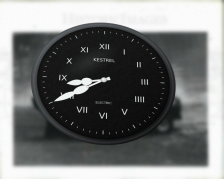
{"hour": 8, "minute": 40}
